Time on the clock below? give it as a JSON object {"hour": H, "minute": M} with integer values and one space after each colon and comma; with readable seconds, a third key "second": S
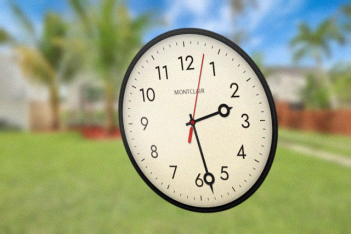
{"hour": 2, "minute": 28, "second": 3}
